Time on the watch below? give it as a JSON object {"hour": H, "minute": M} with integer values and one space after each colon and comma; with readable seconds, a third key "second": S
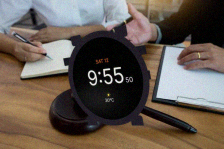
{"hour": 9, "minute": 55}
